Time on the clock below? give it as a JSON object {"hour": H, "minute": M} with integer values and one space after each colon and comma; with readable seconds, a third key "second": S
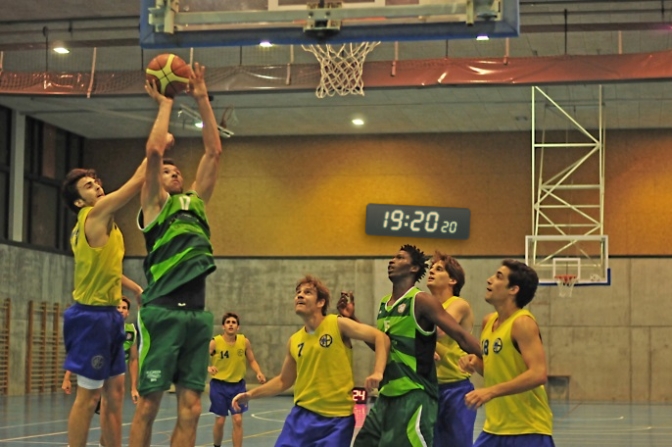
{"hour": 19, "minute": 20, "second": 20}
